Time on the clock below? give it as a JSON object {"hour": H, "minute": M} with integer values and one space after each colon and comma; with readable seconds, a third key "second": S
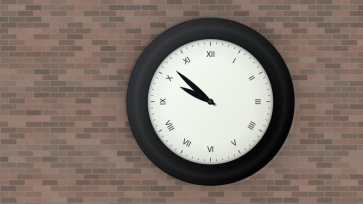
{"hour": 9, "minute": 52}
